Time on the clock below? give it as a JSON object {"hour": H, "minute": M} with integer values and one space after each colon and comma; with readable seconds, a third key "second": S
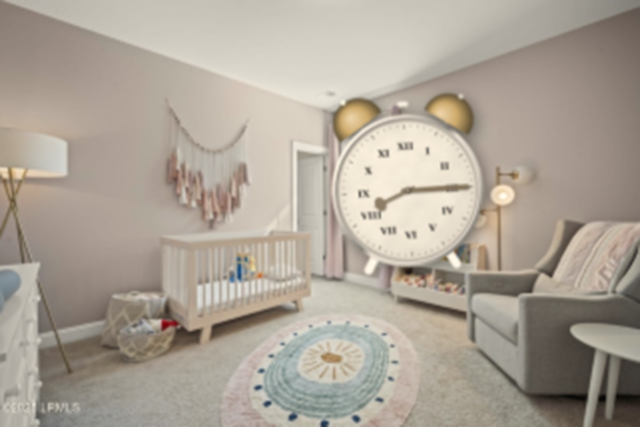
{"hour": 8, "minute": 15}
